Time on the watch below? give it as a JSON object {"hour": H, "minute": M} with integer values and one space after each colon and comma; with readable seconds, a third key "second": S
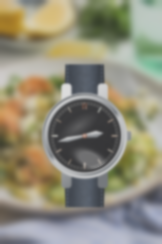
{"hour": 2, "minute": 43}
